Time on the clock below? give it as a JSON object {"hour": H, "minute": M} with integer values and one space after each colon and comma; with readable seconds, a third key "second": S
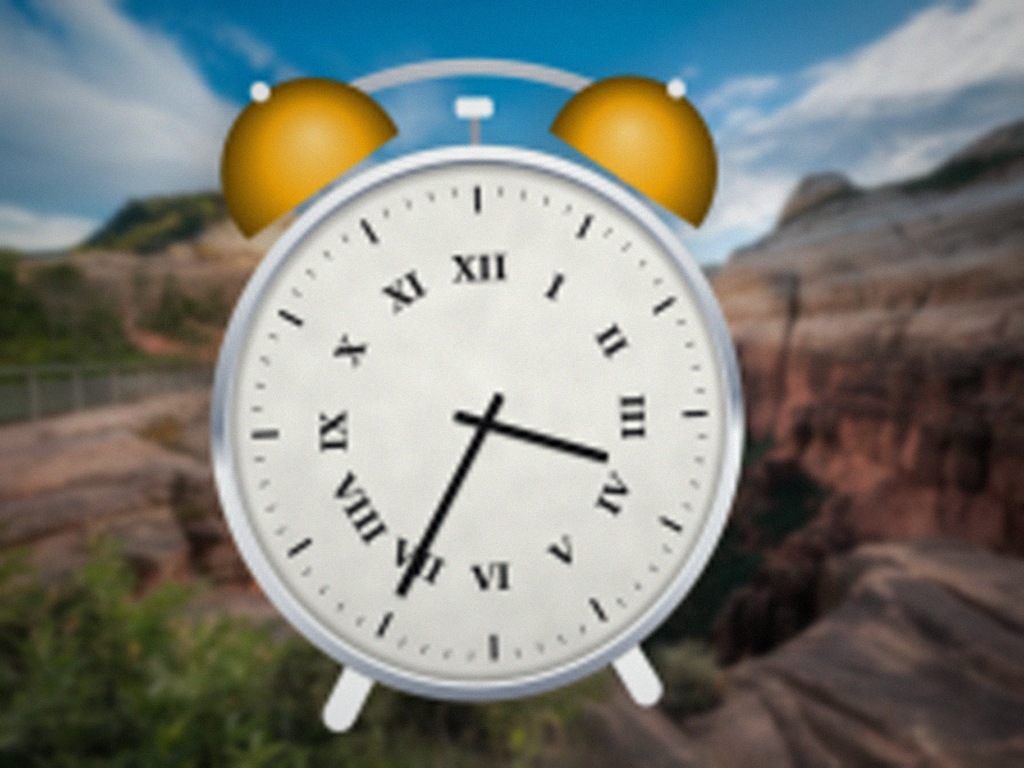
{"hour": 3, "minute": 35}
